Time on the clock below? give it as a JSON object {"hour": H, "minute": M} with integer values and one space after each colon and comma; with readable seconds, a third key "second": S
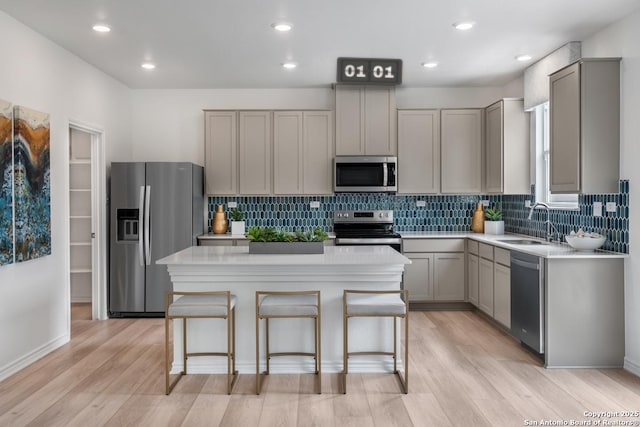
{"hour": 1, "minute": 1}
